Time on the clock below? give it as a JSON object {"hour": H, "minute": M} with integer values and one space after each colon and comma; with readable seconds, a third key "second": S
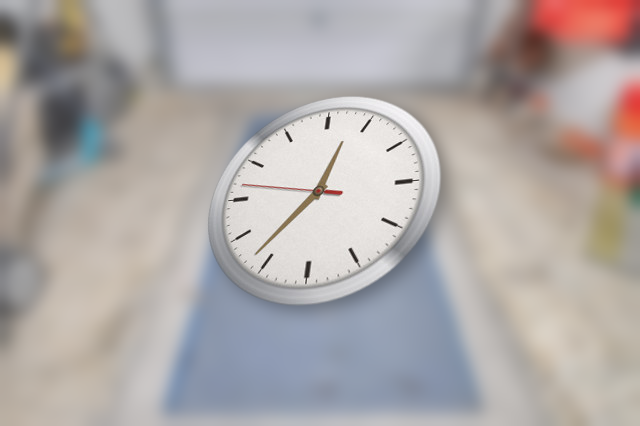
{"hour": 12, "minute": 36, "second": 47}
